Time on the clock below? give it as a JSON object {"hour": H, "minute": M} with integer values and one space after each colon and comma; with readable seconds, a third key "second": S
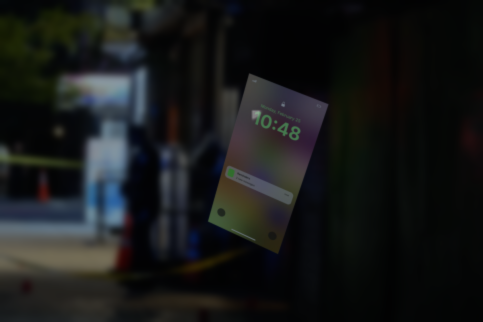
{"hour": 10, "minute": 48}
